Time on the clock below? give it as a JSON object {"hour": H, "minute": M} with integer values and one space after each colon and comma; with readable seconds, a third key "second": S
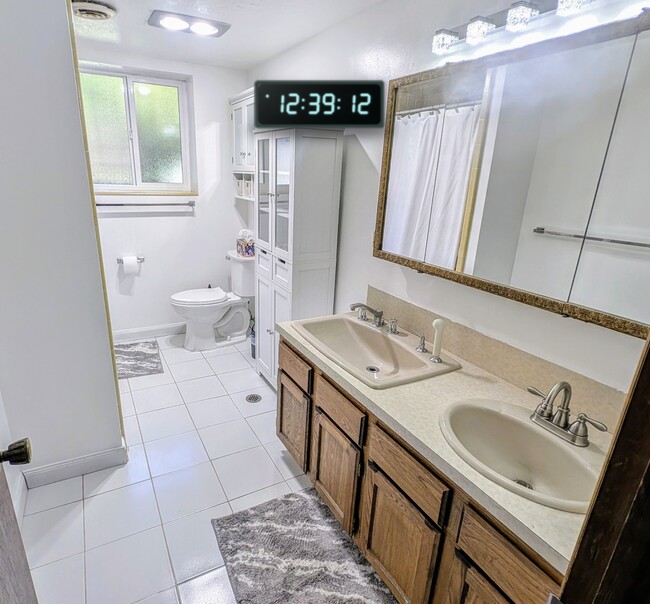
{"hour": 12, "minute": 39, "second": 12}
